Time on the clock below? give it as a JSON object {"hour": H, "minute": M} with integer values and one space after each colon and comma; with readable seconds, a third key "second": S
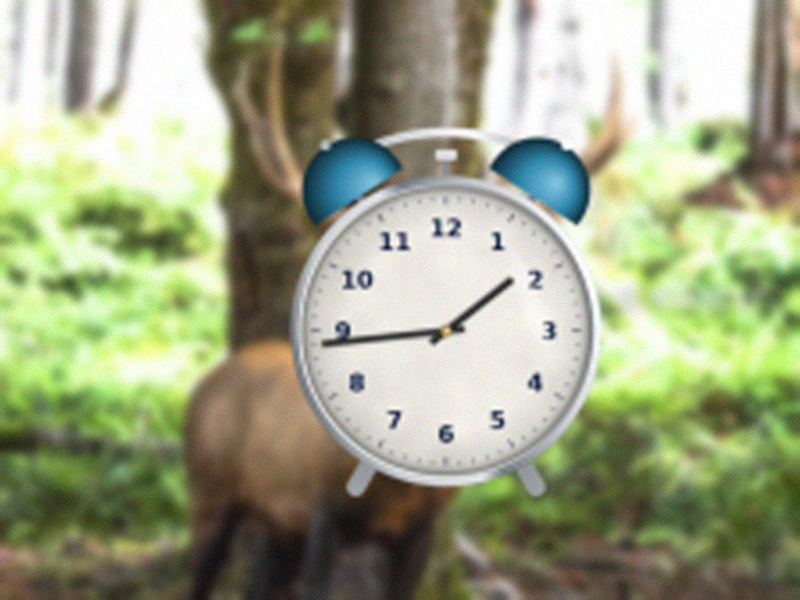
{"hour": 1, "minute": 44}
